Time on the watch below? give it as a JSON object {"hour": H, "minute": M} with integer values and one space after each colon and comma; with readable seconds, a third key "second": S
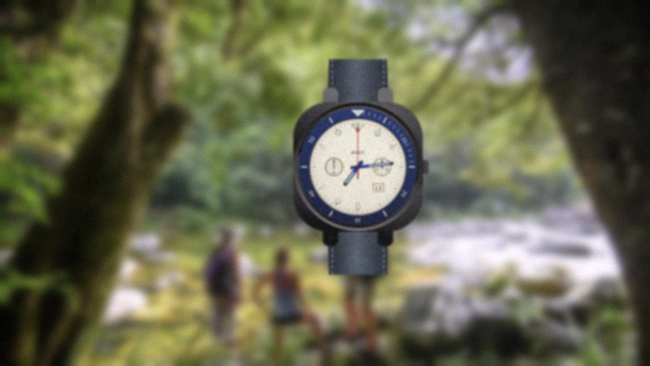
{"hour": 7, "minute": 14}
